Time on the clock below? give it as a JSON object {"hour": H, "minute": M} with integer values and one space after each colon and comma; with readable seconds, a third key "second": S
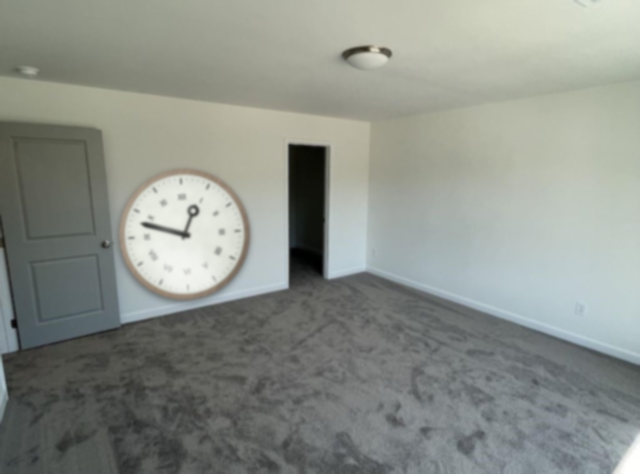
{"hour": 12, "minute": 48}
